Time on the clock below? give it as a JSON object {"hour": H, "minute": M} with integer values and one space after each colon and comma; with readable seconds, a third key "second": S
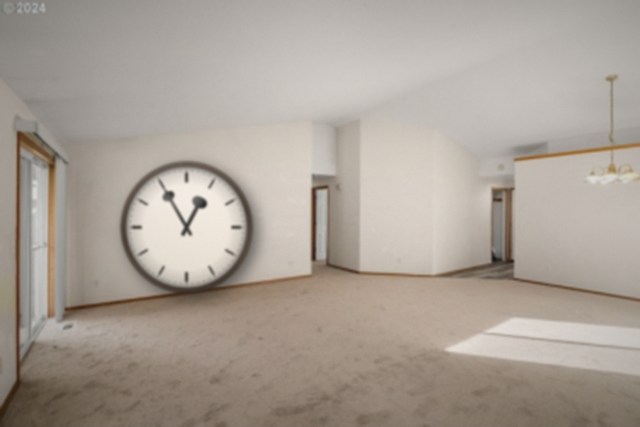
{"hour": 12, "minute": 55}
